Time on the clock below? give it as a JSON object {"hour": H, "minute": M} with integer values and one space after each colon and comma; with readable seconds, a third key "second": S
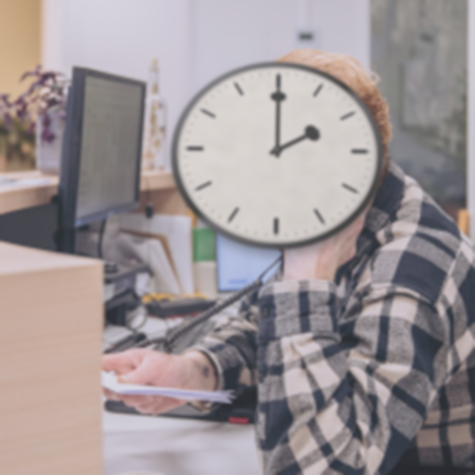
{"hour": 2, "minute": 0}
